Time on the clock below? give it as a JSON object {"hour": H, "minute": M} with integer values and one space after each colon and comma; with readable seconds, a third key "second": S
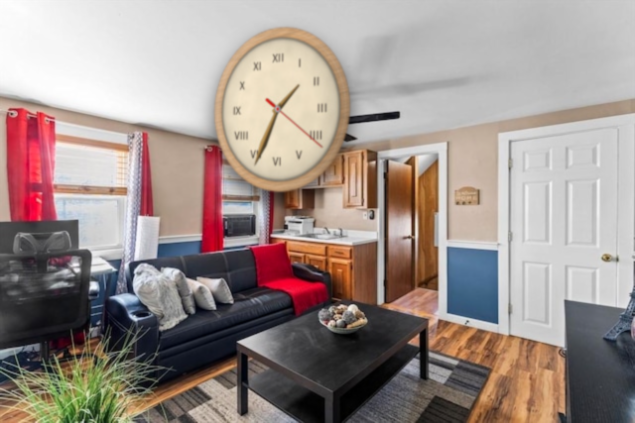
{"hour": 1, "minute": 34, "second": 21}
